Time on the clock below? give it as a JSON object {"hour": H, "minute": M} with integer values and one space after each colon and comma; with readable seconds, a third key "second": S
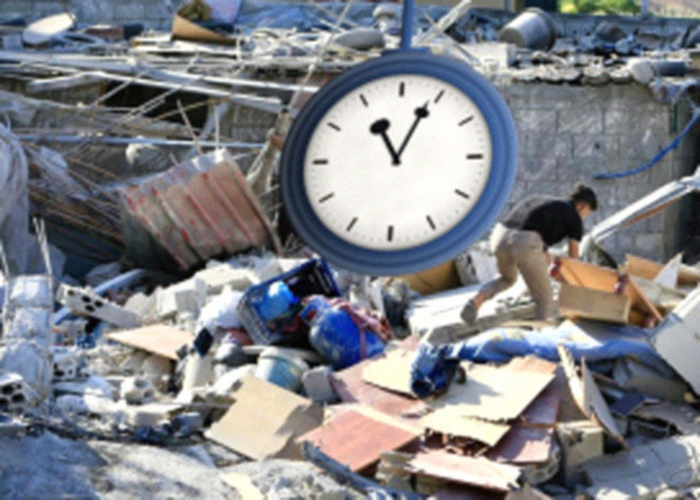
{"hour": 11, "minute": 4}
